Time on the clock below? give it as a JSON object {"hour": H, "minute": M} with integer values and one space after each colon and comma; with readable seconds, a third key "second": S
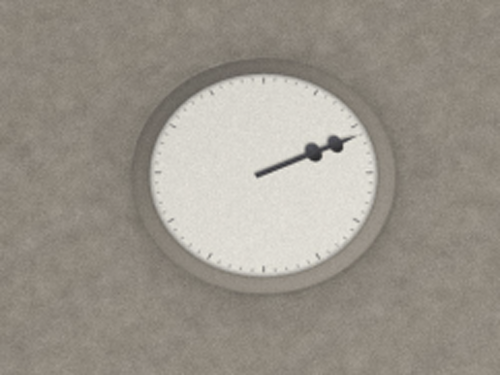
{"hour": 2, "minute": 11}
